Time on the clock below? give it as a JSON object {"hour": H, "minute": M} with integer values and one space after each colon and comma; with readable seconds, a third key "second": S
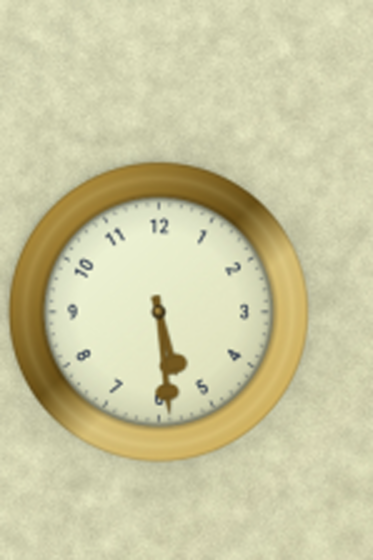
{"hour": 5, "minute": 29}
